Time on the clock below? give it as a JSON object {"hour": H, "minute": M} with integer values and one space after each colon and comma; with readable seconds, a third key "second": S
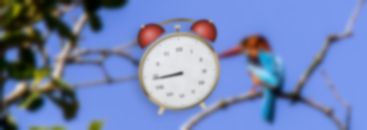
{"hour": 8, "minute": 44}
